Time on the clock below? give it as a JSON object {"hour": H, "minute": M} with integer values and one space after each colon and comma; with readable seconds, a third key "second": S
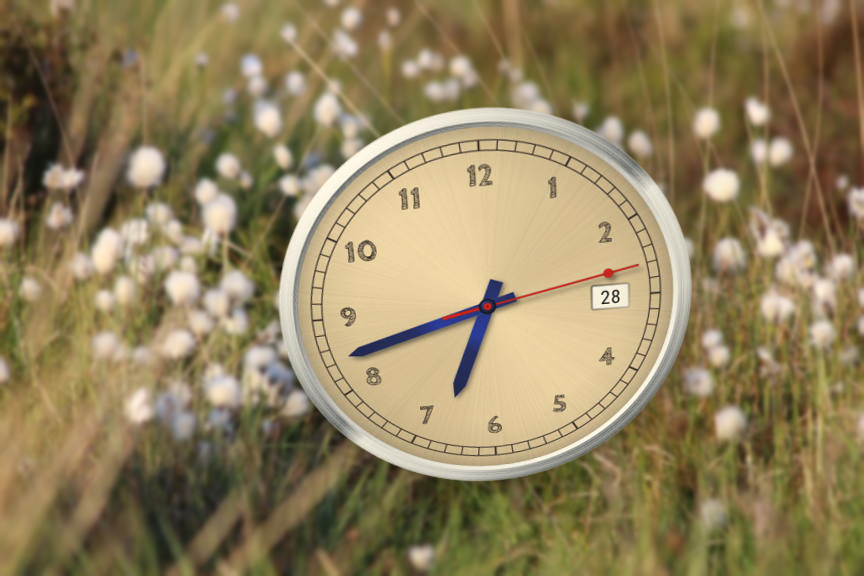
{"hour": 6, "minute": 42, "second": 13}
